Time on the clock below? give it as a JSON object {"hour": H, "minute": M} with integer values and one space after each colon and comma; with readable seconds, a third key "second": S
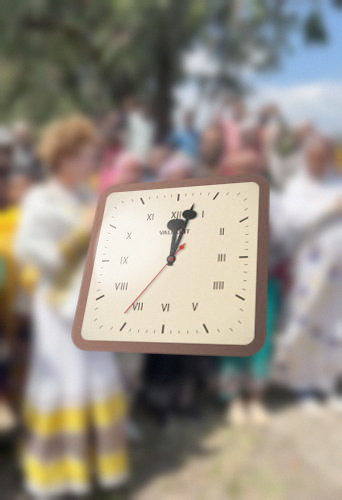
{"hour": 12, "minute": 2, "second": 36}
